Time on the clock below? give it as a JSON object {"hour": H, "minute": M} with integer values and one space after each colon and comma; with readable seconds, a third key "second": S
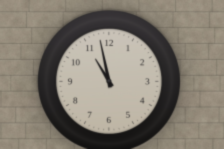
{"hour": 10, "minute": 58}
